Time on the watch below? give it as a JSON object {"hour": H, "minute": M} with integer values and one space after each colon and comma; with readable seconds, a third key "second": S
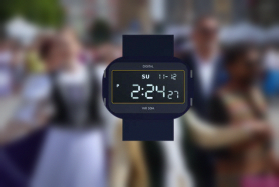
{"hour": 2, "minute": 24, "second": 27}
